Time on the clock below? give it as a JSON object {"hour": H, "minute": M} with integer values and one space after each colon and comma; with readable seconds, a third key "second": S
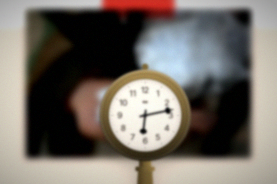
{"hour": 6, "minute": 13}
